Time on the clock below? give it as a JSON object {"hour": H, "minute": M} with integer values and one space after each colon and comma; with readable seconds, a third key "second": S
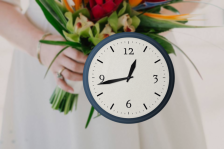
{"hour": 12, "minute": 43}
